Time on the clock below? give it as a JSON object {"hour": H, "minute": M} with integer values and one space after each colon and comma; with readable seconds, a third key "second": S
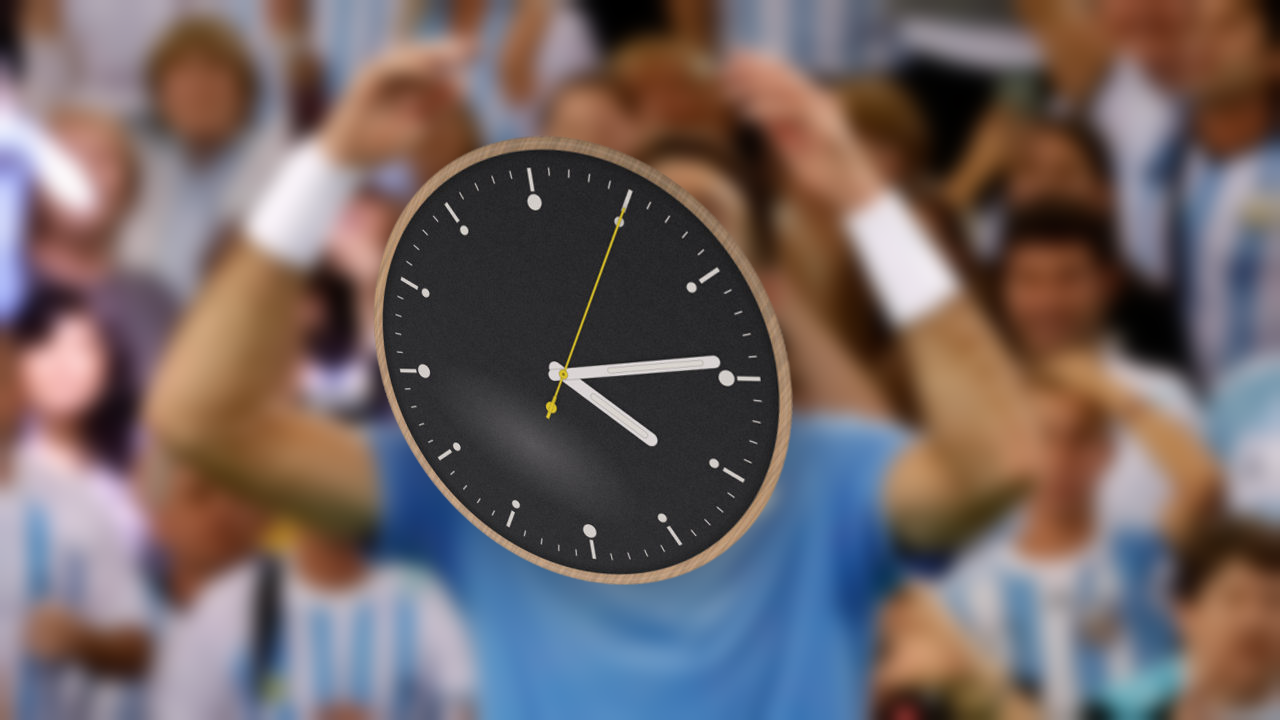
{"hour": 4, "minute": 14, "second": 5}
